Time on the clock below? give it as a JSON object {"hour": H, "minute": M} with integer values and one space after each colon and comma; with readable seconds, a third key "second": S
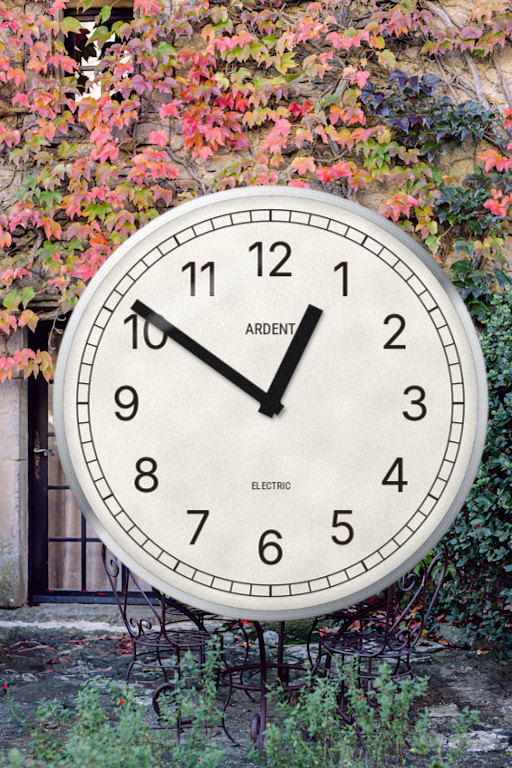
{"hour": 12, "minute": 51}
